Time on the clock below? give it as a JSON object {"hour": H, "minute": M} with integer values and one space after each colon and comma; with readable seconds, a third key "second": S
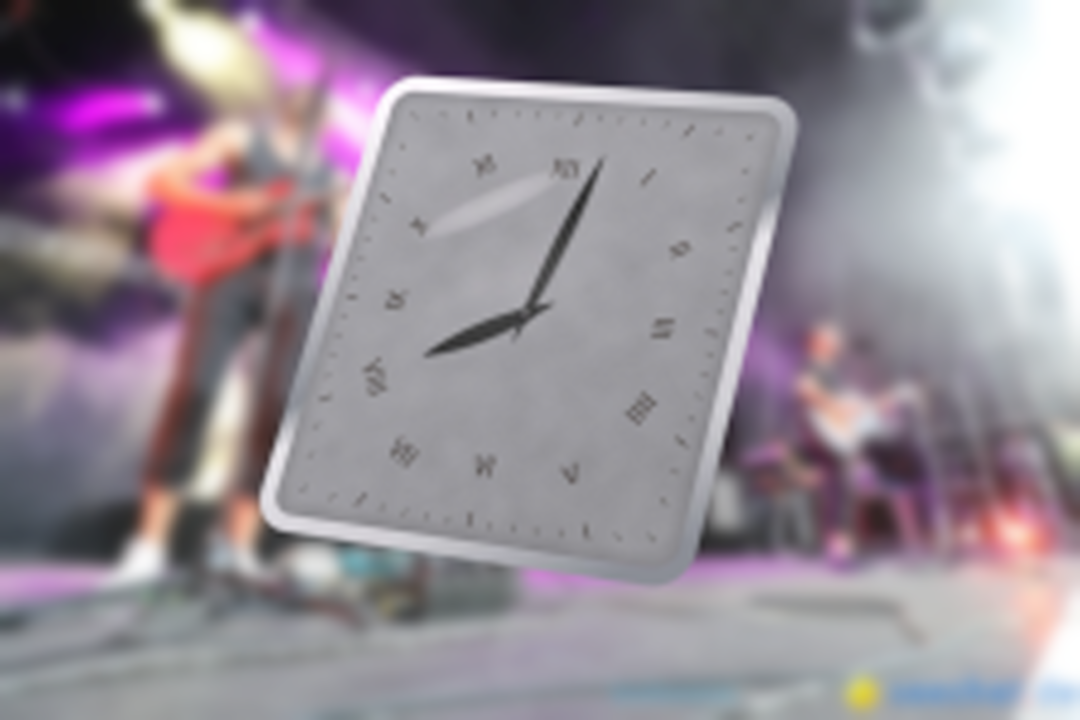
{"hour": 8, "minute": 2}
